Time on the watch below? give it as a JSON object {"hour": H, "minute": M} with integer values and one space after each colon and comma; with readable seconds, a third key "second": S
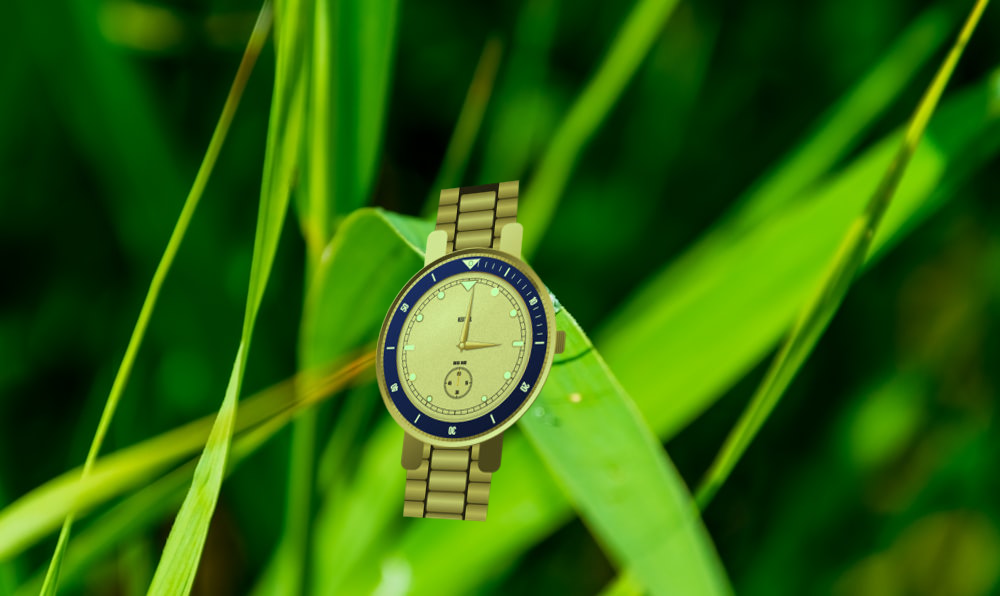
{"hour": 3, "minute": 1}
